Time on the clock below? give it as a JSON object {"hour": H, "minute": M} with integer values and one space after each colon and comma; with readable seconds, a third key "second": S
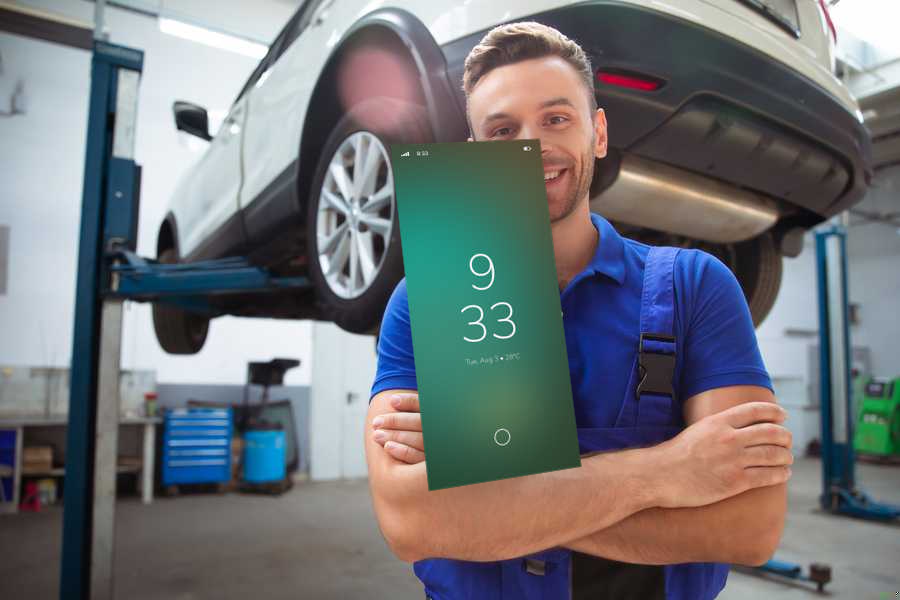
{"hour": 9, "minute": 33}
